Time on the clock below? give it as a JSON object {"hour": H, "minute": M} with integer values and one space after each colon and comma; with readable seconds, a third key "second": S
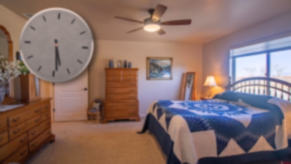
{"hour": 5, "minute": 29}
